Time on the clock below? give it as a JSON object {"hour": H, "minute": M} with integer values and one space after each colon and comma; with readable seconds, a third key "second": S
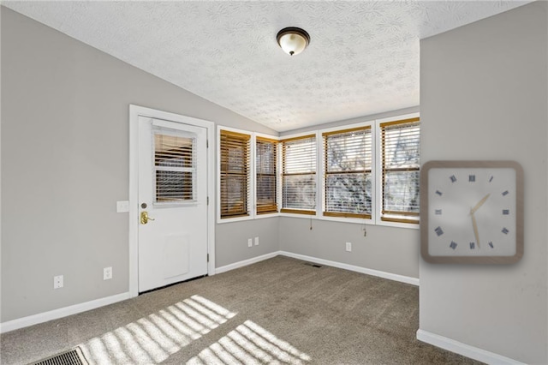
{"hour": 1, "minute": 28}
